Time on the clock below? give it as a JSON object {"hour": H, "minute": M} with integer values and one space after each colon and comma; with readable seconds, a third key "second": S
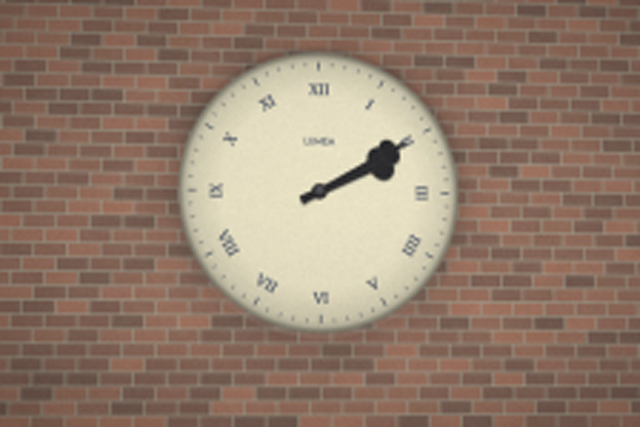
{"hour": 2, "minute": 10}
